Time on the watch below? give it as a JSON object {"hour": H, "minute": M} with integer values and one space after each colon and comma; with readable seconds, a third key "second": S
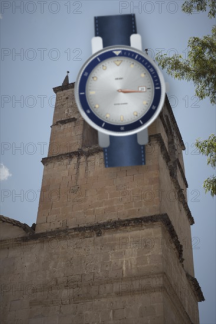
{"hour": 3, "minute": 16}
